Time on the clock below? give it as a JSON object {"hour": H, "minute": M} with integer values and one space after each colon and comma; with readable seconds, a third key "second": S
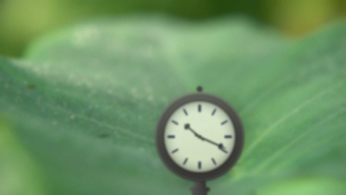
{"hour": 10, "minute": 19}
